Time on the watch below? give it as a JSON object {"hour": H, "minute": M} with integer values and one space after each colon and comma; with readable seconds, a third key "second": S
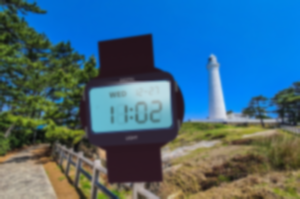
{"hour": 11, "minute": 2}
